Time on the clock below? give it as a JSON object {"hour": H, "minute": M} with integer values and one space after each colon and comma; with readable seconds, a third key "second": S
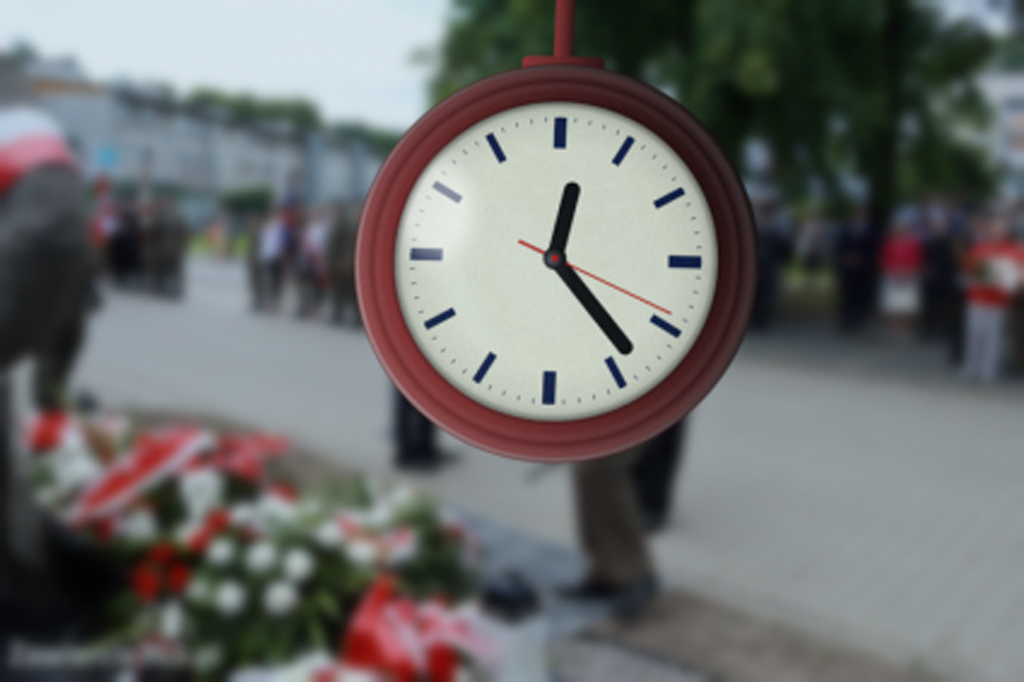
{"hour": 12, "minute": 23, "second": 19}
